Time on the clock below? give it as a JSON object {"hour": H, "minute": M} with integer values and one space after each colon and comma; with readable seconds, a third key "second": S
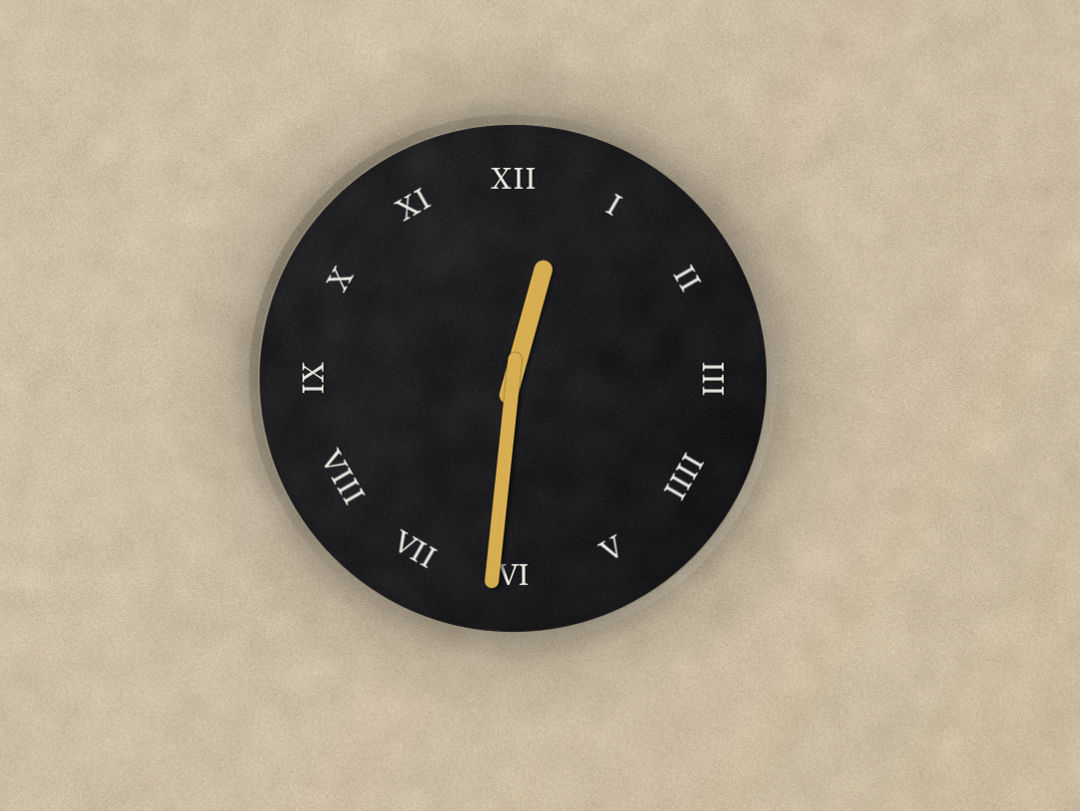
{"hour": 12, "minute": 31}
